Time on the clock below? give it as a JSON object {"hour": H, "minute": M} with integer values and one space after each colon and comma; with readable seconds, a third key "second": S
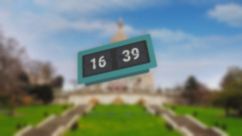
{"hour": 16, "minute": 39}
